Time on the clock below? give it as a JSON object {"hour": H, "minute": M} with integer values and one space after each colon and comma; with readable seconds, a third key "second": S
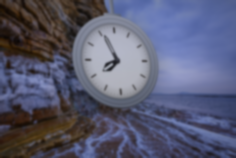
{"hour": 7, "minute": 56}
